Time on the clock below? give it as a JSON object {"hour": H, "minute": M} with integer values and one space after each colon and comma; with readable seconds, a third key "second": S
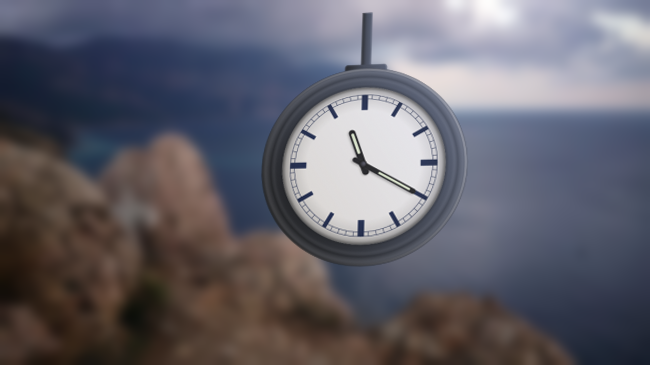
{"hour": 11, "minute": 20}
